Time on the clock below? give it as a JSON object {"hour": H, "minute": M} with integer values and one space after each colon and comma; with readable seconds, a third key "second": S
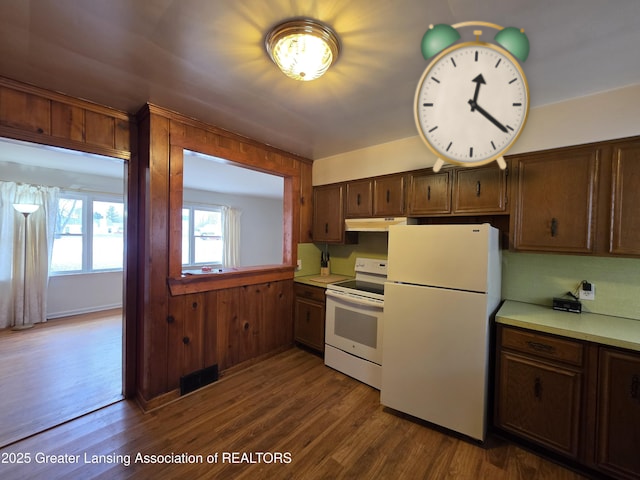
{"hour": 12, "minute": 21}
